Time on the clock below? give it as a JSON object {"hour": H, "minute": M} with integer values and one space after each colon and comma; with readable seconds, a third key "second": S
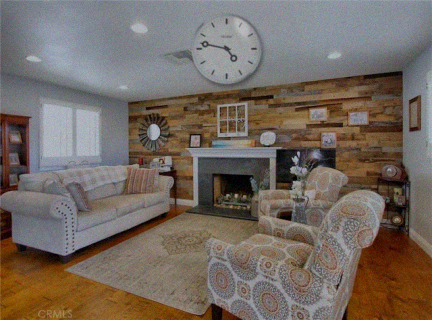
{"hour": 4, "minute": 47}
